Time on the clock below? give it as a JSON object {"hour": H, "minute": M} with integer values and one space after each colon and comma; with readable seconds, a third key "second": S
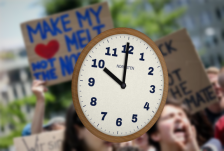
{"hour": 10, "minute": 0}
